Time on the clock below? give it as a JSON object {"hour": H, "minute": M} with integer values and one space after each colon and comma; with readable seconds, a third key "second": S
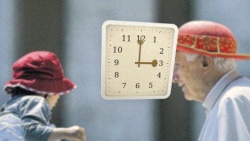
{"hour": 3, "minute": 0}
